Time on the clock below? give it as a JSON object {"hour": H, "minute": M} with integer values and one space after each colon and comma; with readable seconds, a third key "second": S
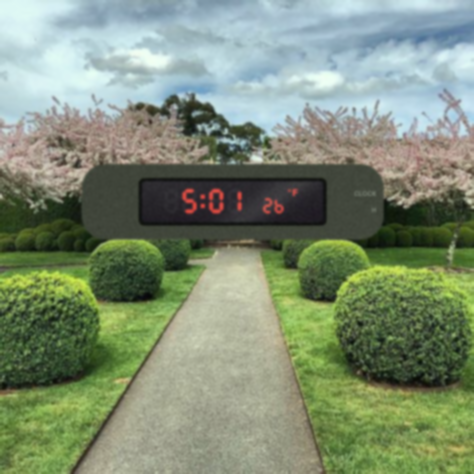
{"hour": 5, "minute": 1}
